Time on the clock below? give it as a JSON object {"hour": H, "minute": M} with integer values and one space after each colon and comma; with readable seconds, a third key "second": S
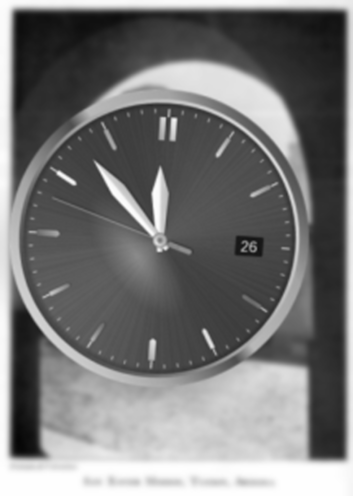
{"hour": 11, "minute": 52, "second": 48}
